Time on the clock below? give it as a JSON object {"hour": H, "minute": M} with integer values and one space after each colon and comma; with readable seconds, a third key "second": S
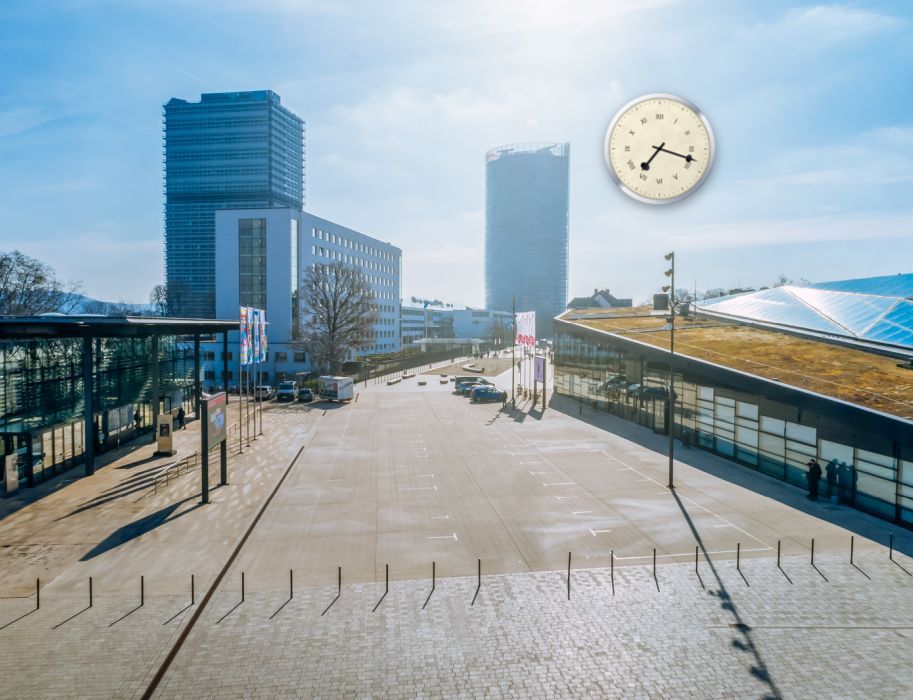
{"hour": 7, "minute": 18}
